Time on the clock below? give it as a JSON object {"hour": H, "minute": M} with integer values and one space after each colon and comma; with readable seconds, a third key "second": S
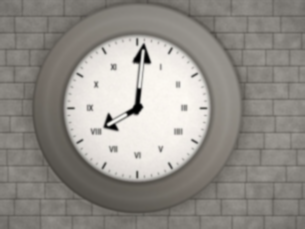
{"hour": 8, "minute": 1}
